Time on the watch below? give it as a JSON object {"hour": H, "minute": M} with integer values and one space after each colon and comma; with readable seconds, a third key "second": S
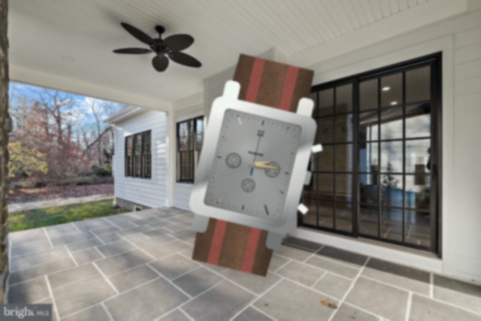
{"hour": 2, "minute": 14}
